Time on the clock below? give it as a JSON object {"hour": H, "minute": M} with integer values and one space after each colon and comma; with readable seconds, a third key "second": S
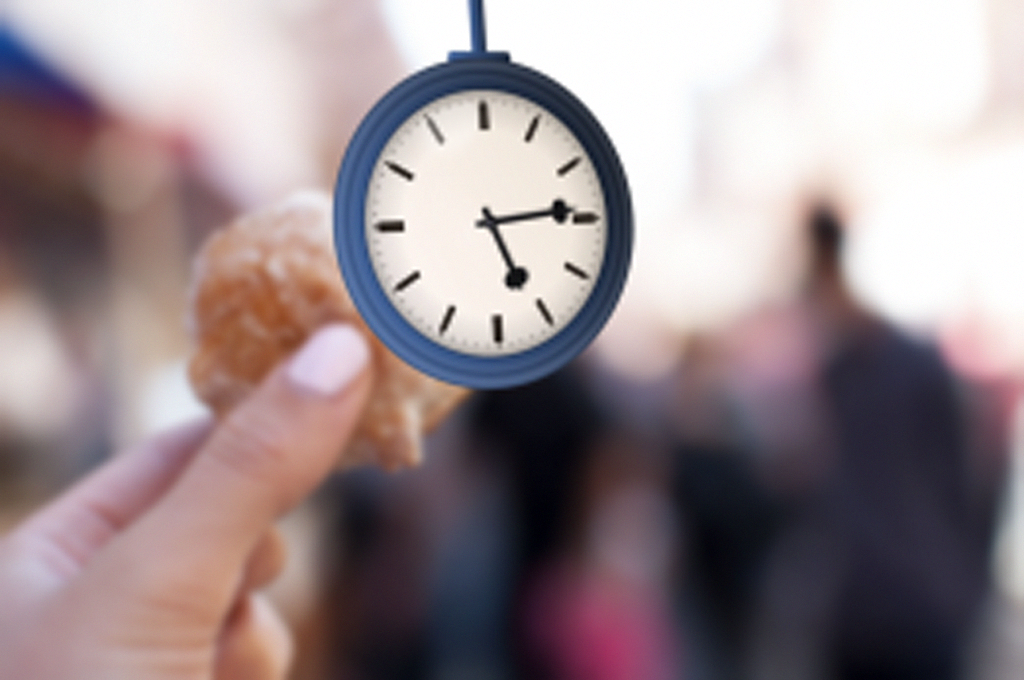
{"hour": 5, "minute": 14}
